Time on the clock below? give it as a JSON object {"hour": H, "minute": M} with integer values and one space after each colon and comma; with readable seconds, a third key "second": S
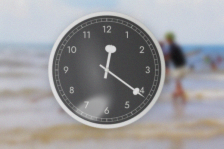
{"hour": 12, "minute": 21}
